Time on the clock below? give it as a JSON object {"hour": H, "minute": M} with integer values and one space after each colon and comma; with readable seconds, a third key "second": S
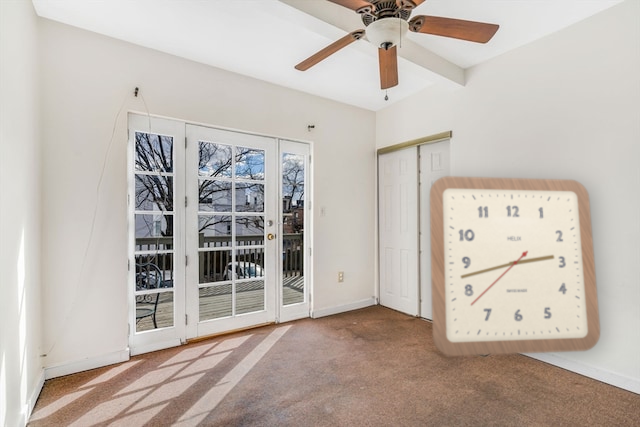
{"hour": 2, "minute": 42, "second": 38}
